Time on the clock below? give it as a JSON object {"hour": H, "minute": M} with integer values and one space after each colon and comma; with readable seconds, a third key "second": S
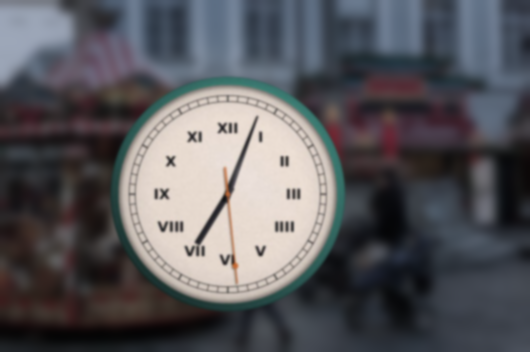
{"hour": 7, "minute": 3, "second": 29}
